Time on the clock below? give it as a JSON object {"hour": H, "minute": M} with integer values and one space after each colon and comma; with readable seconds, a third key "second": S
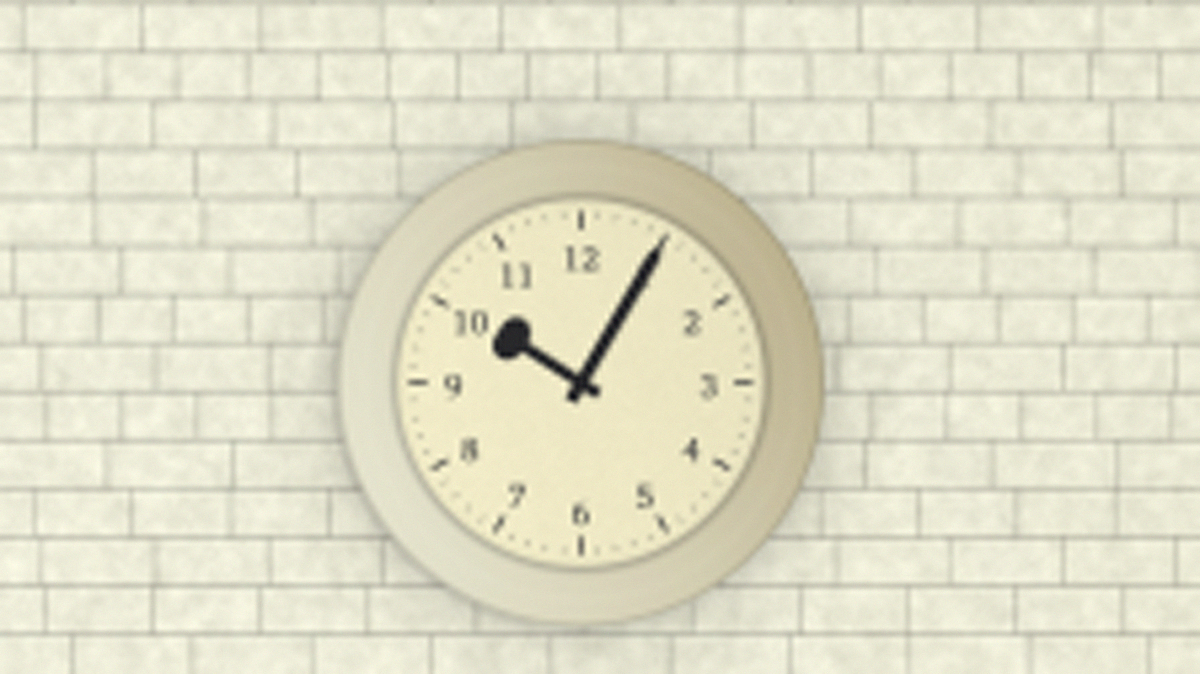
{"hour": 10, "minute": 5}
